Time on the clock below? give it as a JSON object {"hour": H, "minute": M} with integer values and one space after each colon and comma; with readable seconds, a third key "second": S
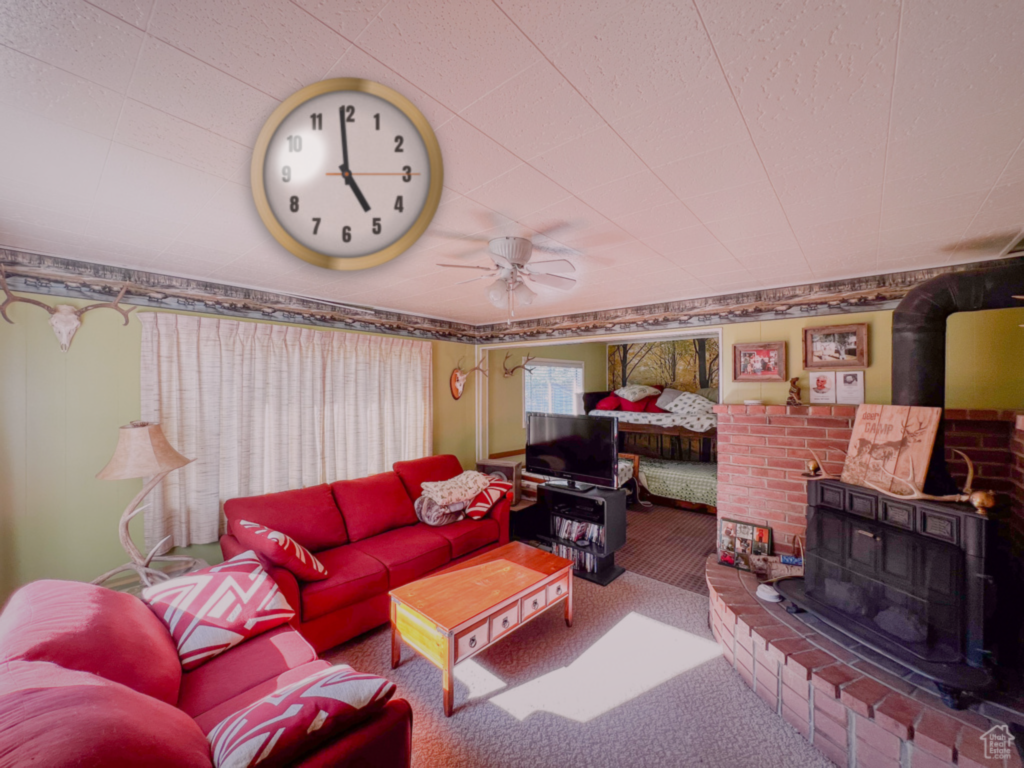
{"hour": 4, "minute": 59, "second": 15}
